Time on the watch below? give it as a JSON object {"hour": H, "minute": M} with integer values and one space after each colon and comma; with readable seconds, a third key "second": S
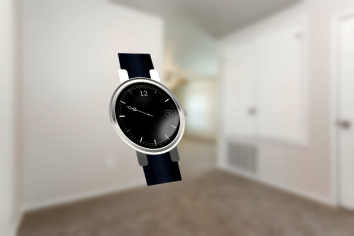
{"hour": 9, "minute": 49}
